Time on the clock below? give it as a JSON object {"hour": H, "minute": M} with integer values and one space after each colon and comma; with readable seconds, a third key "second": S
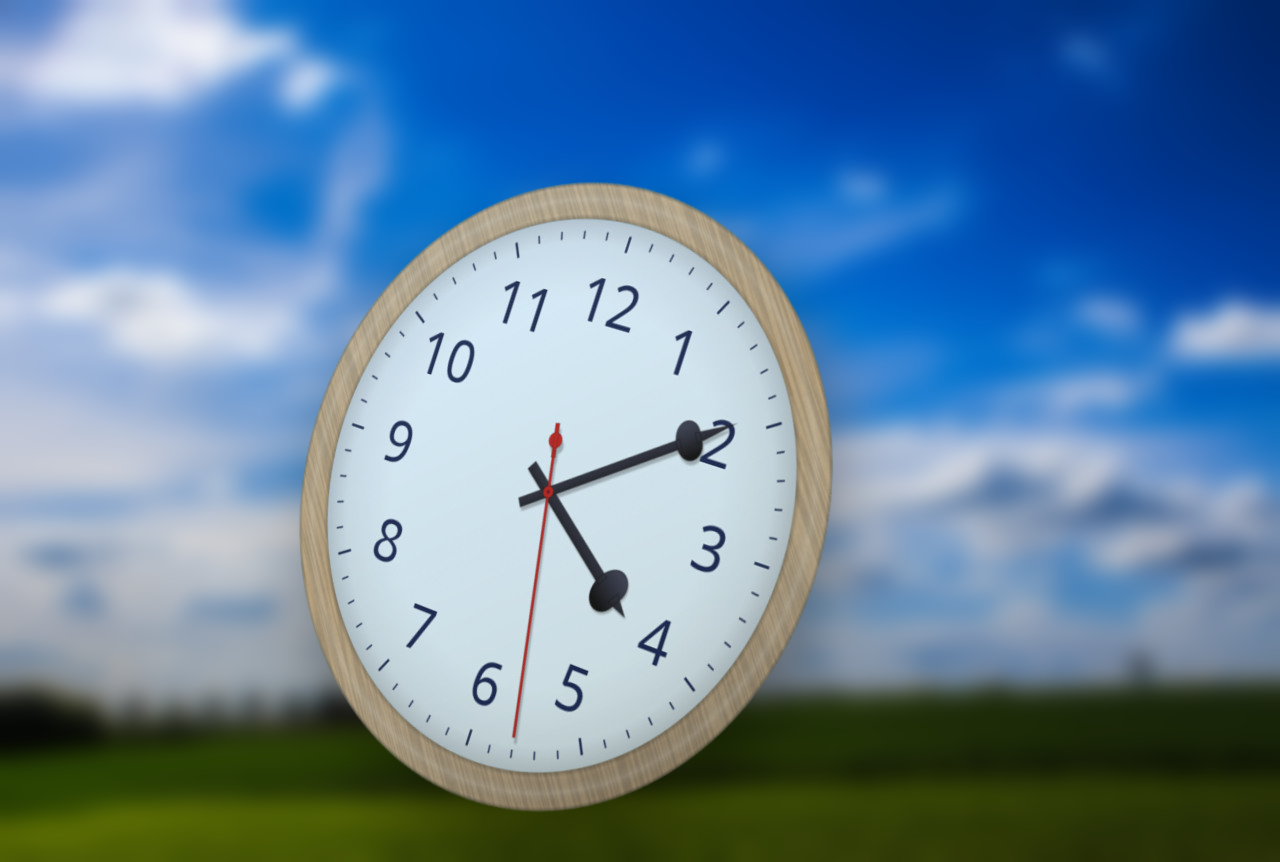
{"hour": 4, "minute": 9, "second": 28}
